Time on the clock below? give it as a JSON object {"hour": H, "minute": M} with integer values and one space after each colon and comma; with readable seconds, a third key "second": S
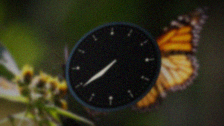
{"hour": 7, "minute": 39}
